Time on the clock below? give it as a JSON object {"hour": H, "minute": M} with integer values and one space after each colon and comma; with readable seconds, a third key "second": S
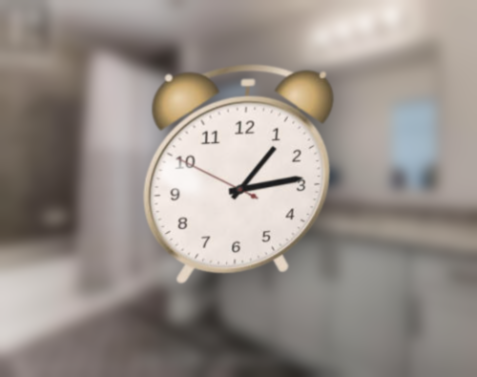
{"hour": 1, "minute": 13, "second": 50}
